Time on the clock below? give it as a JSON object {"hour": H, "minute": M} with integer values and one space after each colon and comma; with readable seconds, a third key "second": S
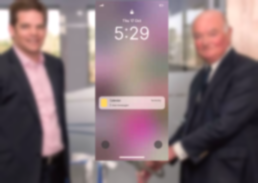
{"hour": 5, "minute": 29}
